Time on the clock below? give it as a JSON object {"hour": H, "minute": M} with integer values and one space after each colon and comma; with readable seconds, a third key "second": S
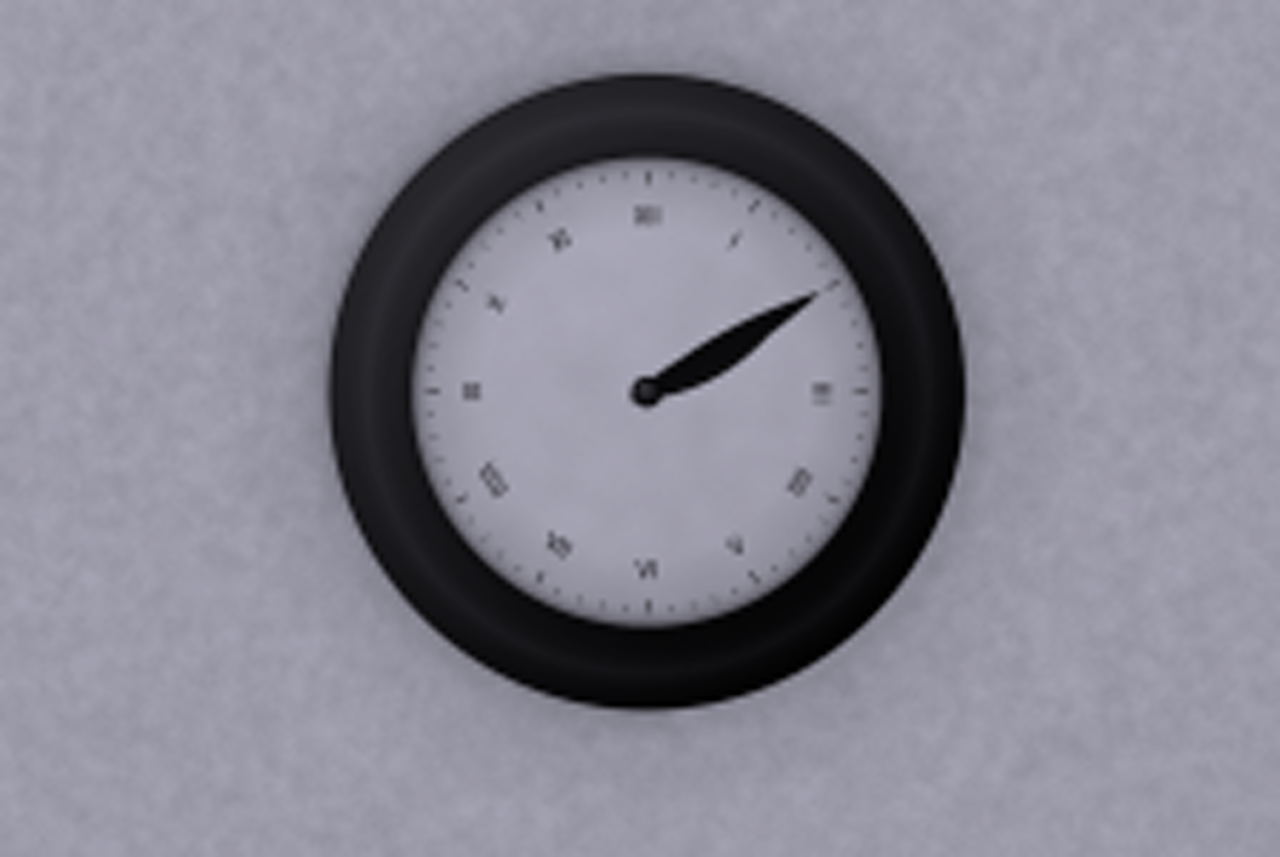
{"hour": 2, "minute": 10}
